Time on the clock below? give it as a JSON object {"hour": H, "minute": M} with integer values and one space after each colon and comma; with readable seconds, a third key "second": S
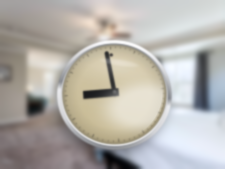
{"hour": 8, "minute": 59}
